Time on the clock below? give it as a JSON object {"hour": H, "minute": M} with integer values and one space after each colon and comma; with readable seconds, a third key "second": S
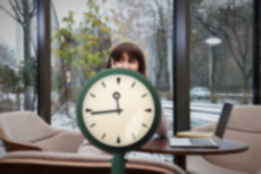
{"hour": 11, "minute": 44}
